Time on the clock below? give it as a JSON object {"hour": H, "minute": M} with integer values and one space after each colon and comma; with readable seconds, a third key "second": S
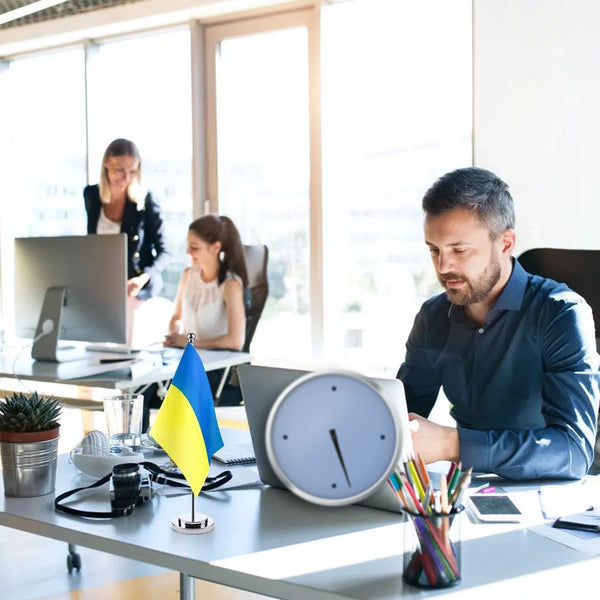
{"hour": 5, "minute": 27}
